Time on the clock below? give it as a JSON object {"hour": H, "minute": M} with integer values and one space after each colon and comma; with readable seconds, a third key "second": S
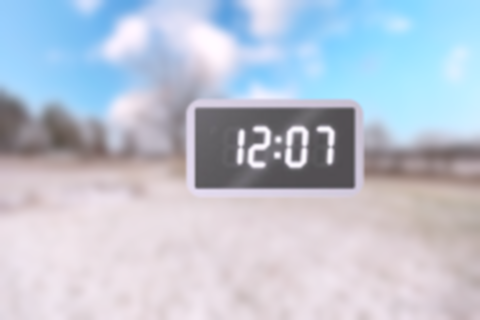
{"hour": 12, "minute": 7}
